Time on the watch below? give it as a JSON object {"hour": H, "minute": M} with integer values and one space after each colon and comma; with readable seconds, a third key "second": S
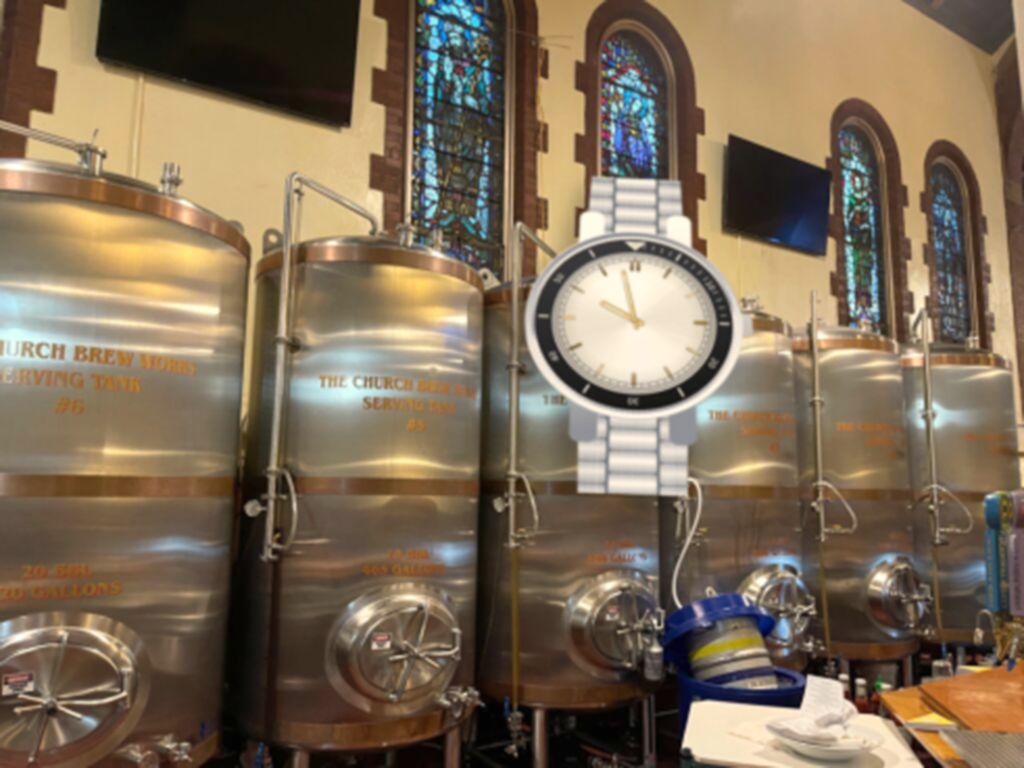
{"hour": 9, "minute": 58}
